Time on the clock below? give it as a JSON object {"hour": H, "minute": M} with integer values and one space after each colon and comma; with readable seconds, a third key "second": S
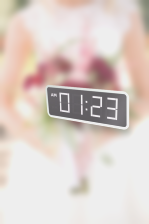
{"hour": 1, "minute": 23}
